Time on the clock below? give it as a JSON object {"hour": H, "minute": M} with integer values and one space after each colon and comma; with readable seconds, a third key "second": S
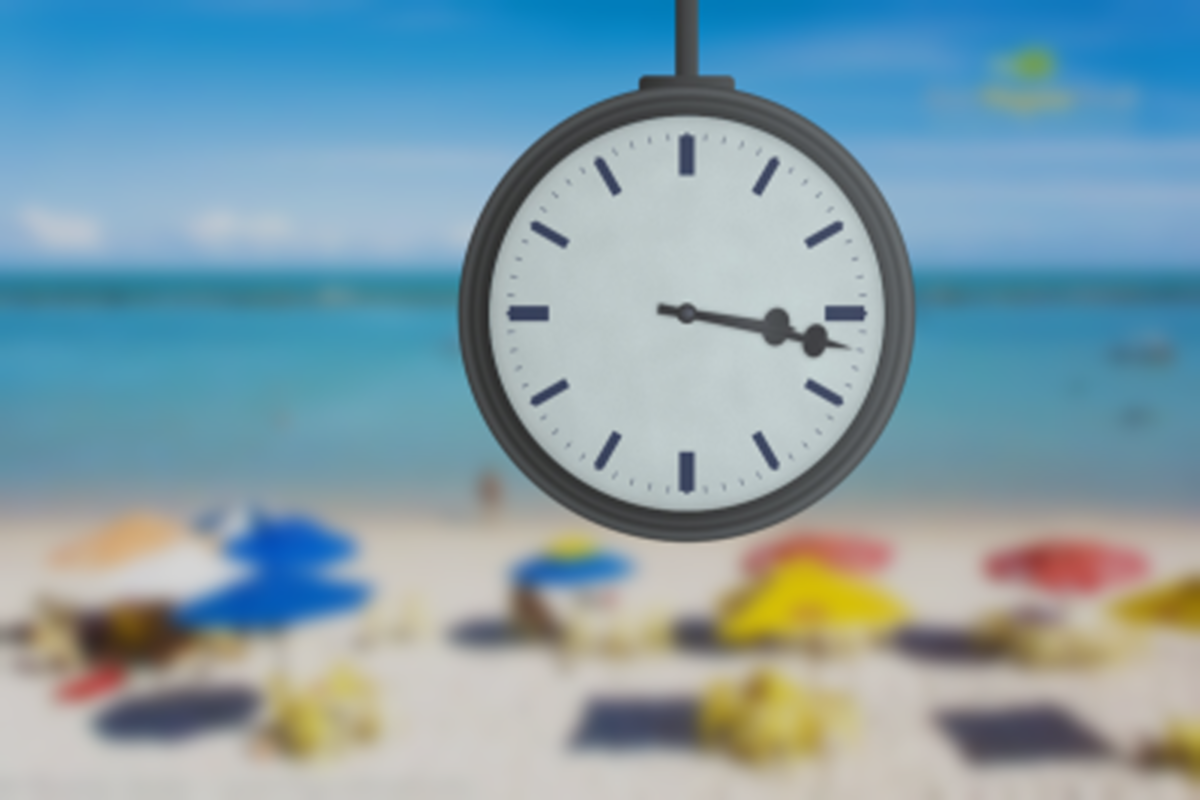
{"hour": 3, "minute": 17}
